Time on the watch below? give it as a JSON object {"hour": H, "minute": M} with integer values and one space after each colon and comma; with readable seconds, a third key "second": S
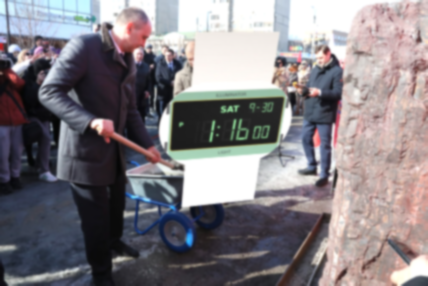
{"hour": 1, "minute": 16, "second": 0}
